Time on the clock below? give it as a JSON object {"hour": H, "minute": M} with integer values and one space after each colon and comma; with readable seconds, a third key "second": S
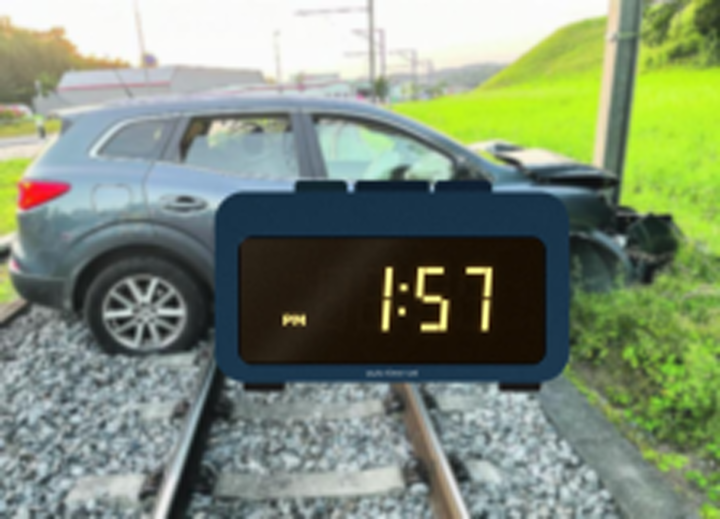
{"hour": 1, "minute": 57}
